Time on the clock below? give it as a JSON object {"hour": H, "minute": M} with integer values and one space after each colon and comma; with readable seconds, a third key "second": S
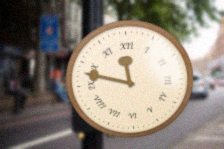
{"hour": 11, "minute": 48}
